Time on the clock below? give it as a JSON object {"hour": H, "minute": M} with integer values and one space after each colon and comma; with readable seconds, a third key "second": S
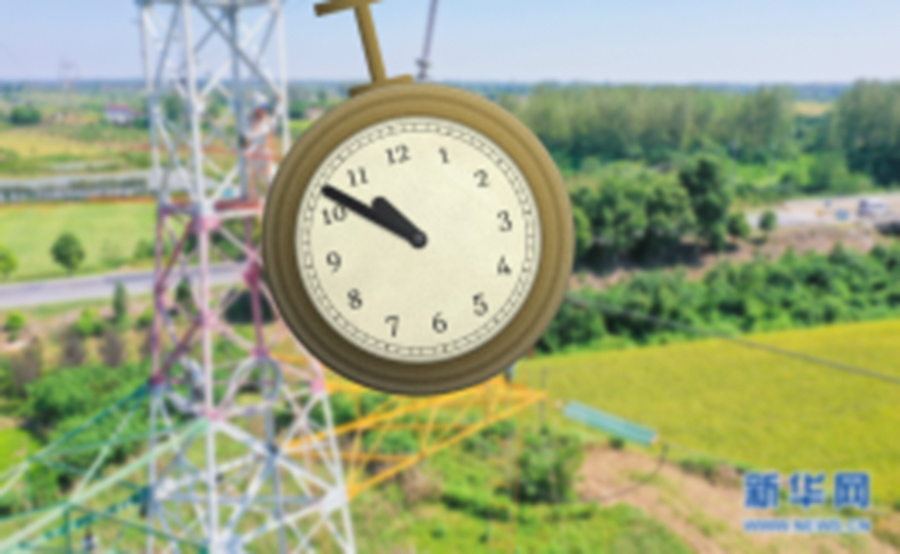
{"hour": 10, "minute": 52}
